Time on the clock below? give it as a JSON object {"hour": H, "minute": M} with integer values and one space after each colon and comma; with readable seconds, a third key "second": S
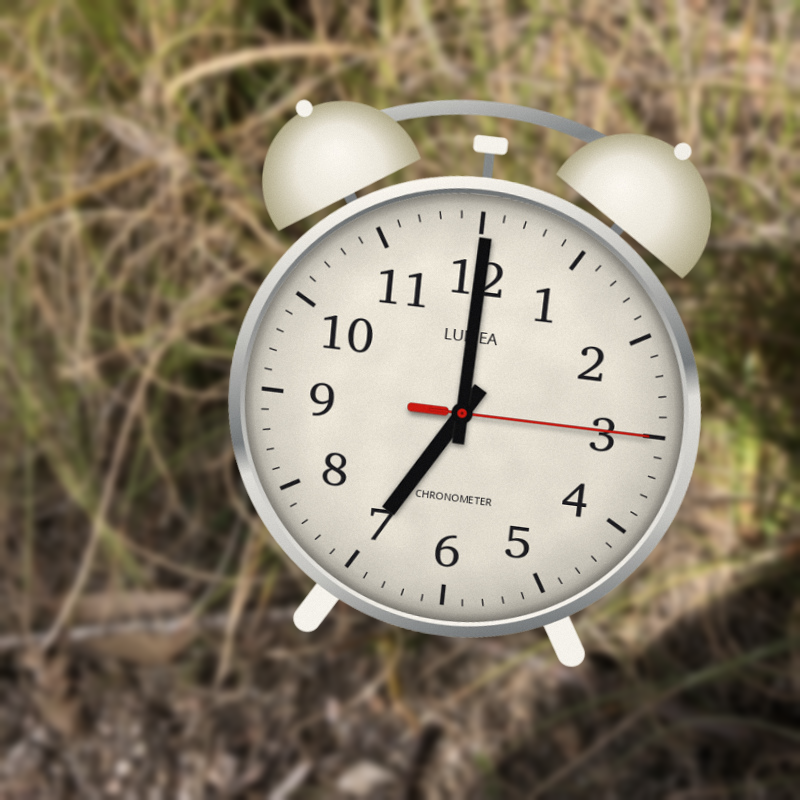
{"hour": 7, "minute": 0, "second": 15}
